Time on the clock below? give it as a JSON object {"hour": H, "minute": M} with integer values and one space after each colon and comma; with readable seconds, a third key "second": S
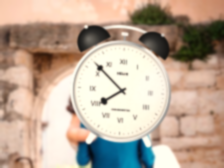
{"hour": 7, "minute": 52}
